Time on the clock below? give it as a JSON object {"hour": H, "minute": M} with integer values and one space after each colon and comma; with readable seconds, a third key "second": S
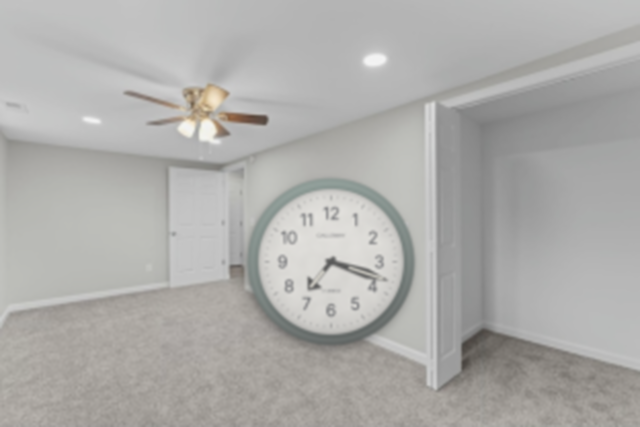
{"hour": 7, "minute": 18}
